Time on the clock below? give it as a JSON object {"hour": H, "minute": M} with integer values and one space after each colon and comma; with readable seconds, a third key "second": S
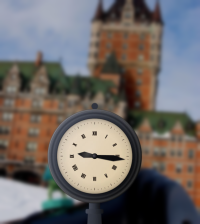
{"hour": 9, "minute": 16}
